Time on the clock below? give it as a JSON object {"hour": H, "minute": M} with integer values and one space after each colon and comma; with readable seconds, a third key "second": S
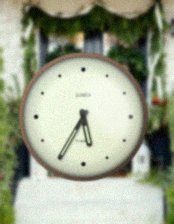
{"hour": 5, "minute": 35}
